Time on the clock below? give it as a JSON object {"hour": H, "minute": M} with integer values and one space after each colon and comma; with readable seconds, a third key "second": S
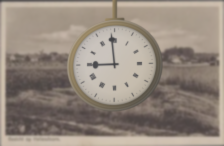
{"hour": 8, "minute": 59}
